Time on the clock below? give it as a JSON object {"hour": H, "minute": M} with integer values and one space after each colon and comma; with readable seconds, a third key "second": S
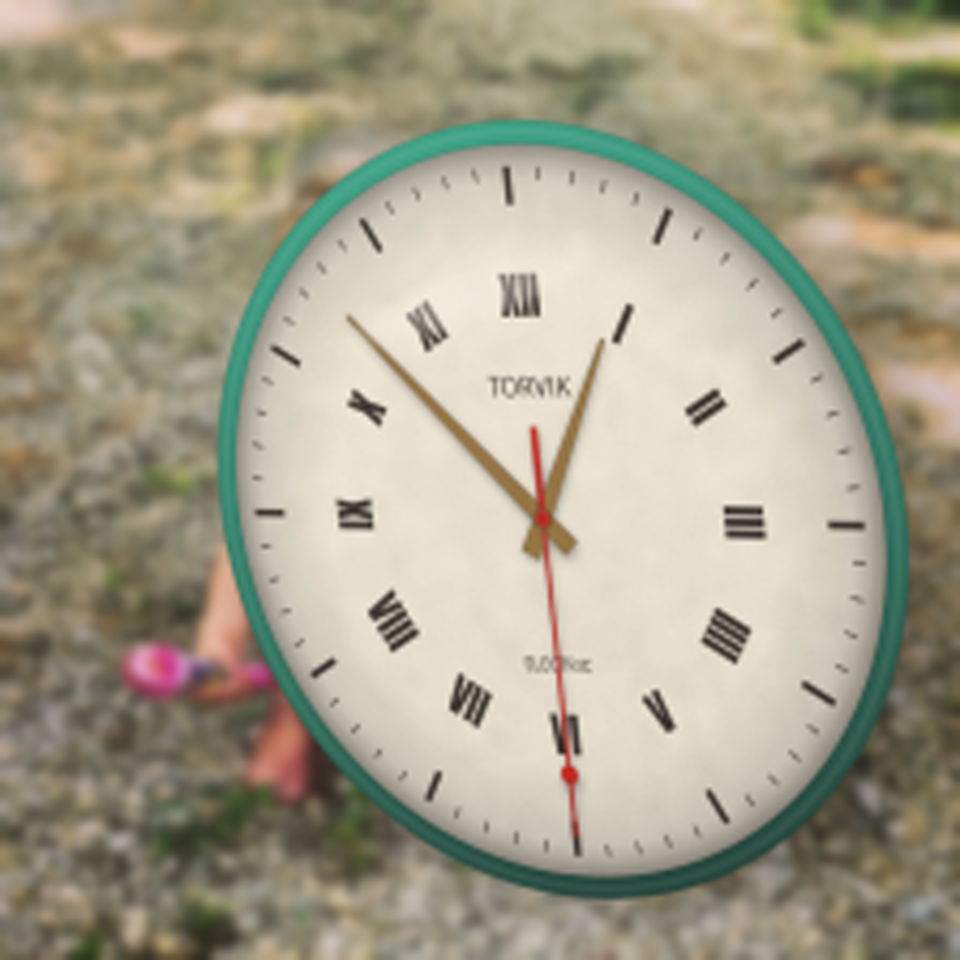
{"hour": 12, "minute": 52, "second": 30}
